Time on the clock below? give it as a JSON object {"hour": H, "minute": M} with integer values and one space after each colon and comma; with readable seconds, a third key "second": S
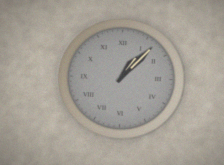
{"hour": 1, "minute": 7}
